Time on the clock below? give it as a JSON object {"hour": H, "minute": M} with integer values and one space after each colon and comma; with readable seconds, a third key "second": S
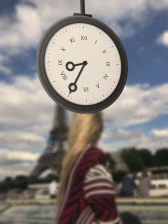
{"hour": 8, "minute": 35}
